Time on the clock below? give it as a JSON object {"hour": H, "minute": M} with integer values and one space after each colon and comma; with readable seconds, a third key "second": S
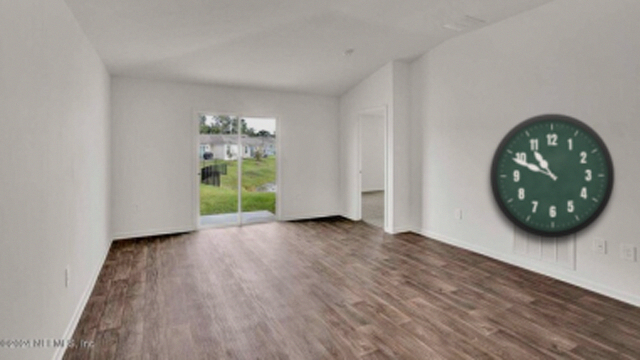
{"hour": 10, "minute": 49}
